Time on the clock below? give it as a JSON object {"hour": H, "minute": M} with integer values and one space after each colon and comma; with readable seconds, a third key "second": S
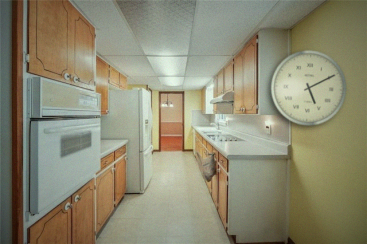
{"hour": 5, "minute": 10}
